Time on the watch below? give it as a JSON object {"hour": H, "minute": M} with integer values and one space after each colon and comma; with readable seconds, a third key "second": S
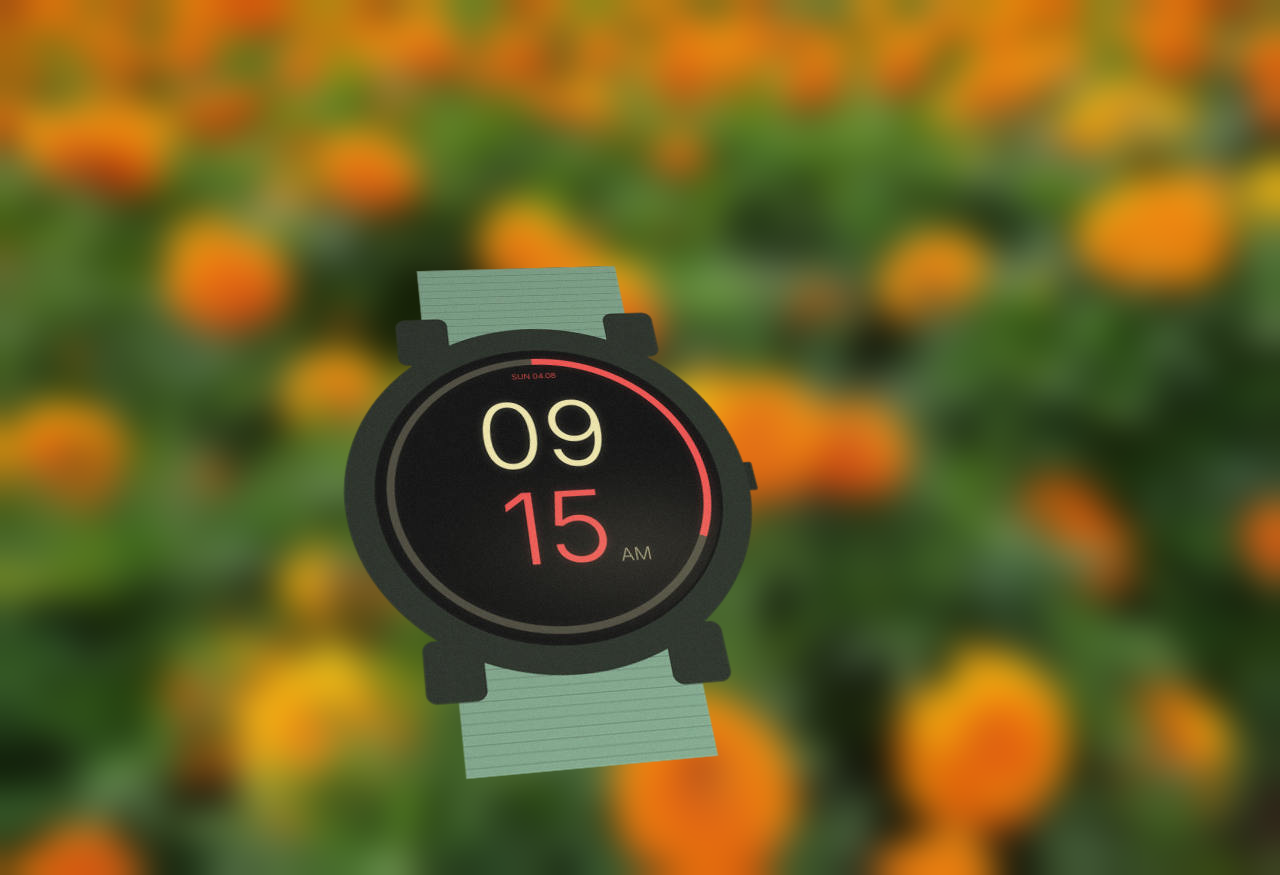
{"hour": 9, "minute": 15}
